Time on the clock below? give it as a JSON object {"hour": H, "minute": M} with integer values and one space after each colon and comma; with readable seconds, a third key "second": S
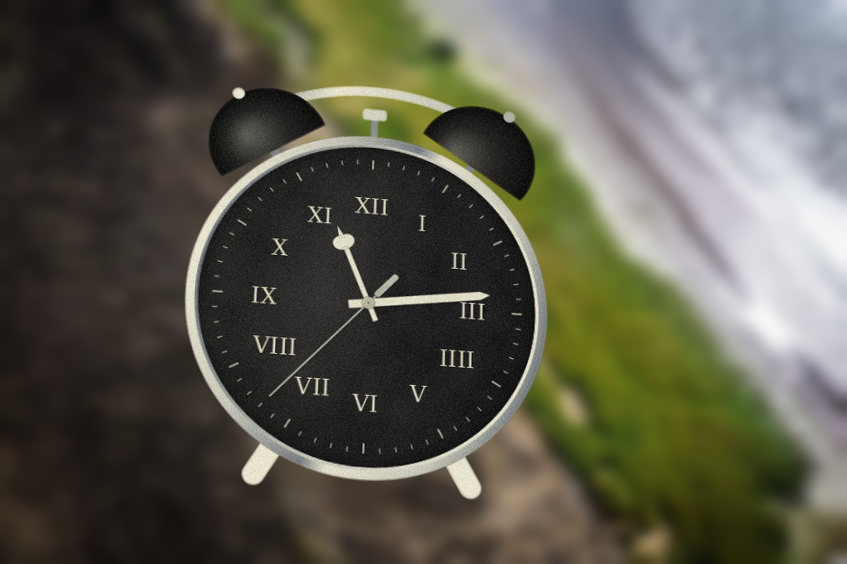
{"hour": 11, "minute": 13, "second": 37}
